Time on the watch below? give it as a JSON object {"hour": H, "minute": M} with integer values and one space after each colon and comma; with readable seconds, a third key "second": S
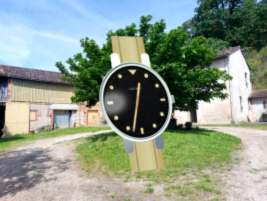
{"hour": 12, "minute": 33}
